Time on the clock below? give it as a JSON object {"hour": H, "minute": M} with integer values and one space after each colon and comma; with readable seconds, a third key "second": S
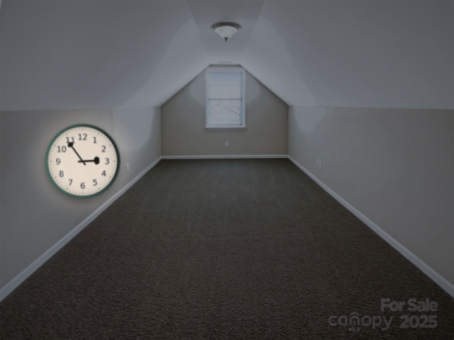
{"hour": 2, "minute": 54}
